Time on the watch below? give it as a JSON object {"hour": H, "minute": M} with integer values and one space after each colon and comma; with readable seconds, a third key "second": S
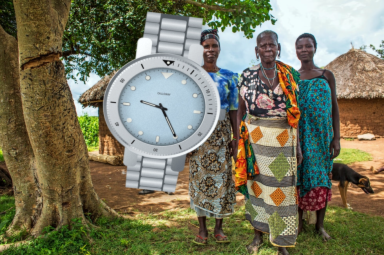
{"hour": 9, "minute": 25}
